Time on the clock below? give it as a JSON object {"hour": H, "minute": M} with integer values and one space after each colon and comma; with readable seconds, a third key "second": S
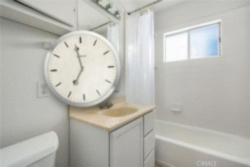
{"hour": 6, "minute": 58}
